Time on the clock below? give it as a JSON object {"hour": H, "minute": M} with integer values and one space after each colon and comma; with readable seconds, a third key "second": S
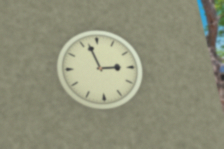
{"hour": 2, "minute": 57}
